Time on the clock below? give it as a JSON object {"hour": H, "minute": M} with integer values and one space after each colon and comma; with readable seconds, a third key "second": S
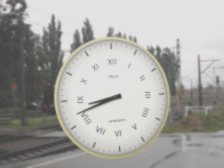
{"hour": 8, "minute": 42}
